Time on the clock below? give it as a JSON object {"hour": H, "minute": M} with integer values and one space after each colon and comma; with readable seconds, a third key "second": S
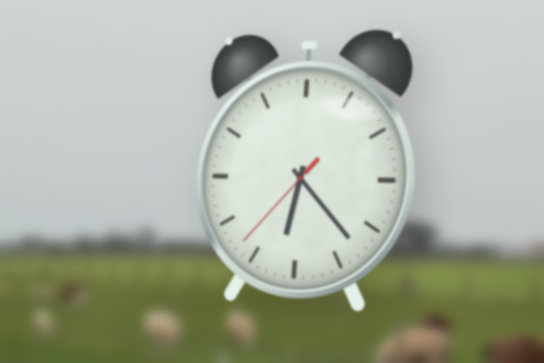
{"hour": 6, "minute": 22, "second": 37}
